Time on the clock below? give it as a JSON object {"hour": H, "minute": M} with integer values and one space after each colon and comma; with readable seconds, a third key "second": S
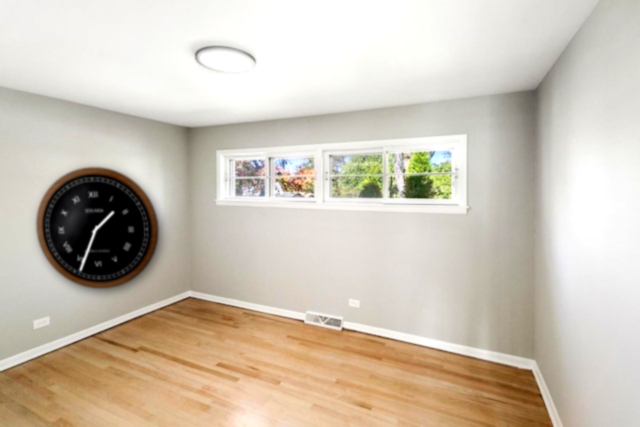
{"hour": 1, "minute": 34}
